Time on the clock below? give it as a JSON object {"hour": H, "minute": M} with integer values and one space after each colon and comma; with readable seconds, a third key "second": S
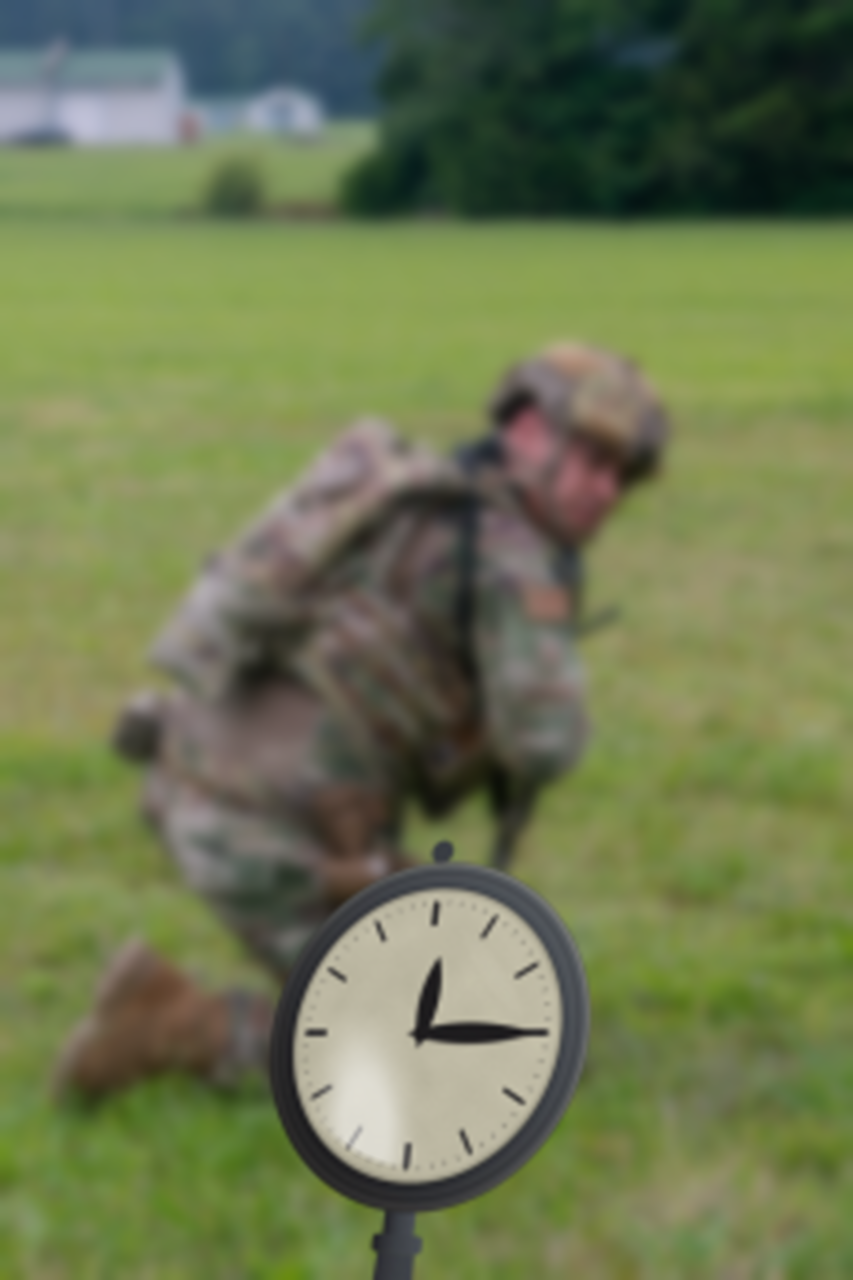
{"hour": 12, "minute": 15}
